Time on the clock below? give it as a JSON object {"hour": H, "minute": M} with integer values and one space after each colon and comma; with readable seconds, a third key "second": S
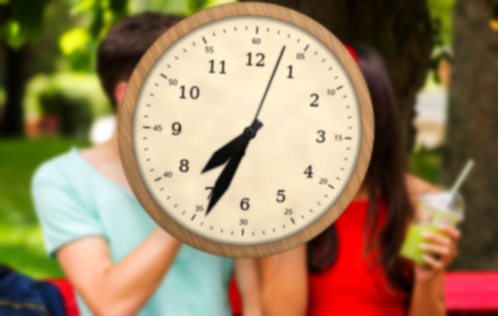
{"hour": 7, "minute": 34, "second": 3}
